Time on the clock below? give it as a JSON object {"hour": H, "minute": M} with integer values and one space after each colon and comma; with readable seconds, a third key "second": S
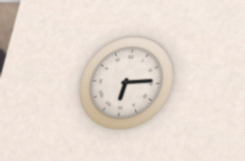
{"hour": 6, "minute": 14}
